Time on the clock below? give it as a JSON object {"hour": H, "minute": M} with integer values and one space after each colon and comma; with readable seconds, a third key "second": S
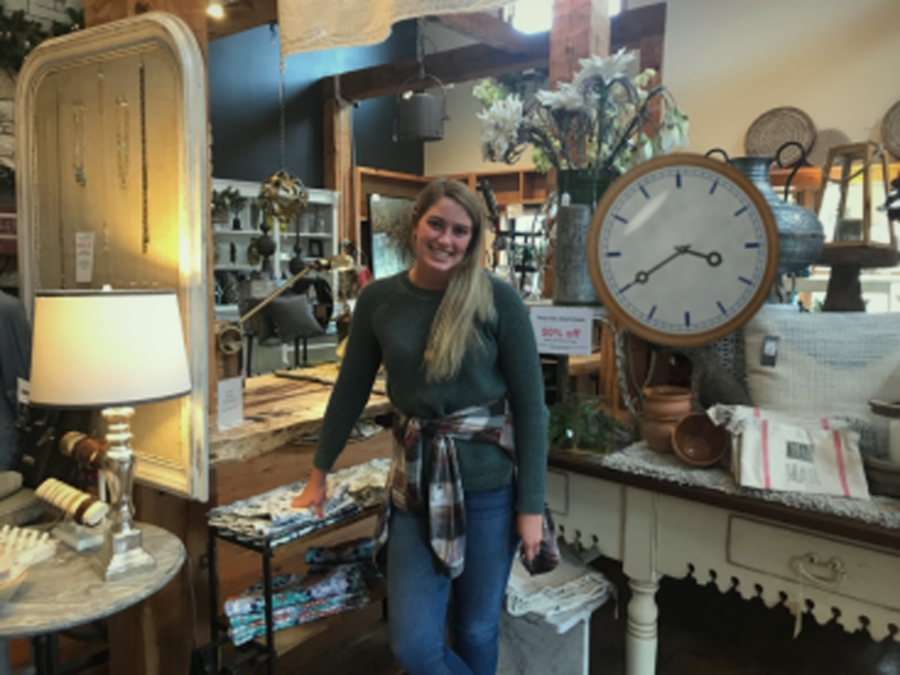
{"hour": 3, "minute": 40}
